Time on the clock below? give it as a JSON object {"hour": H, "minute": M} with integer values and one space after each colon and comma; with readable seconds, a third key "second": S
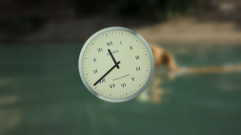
{"hour": 11, "minute": 41}
